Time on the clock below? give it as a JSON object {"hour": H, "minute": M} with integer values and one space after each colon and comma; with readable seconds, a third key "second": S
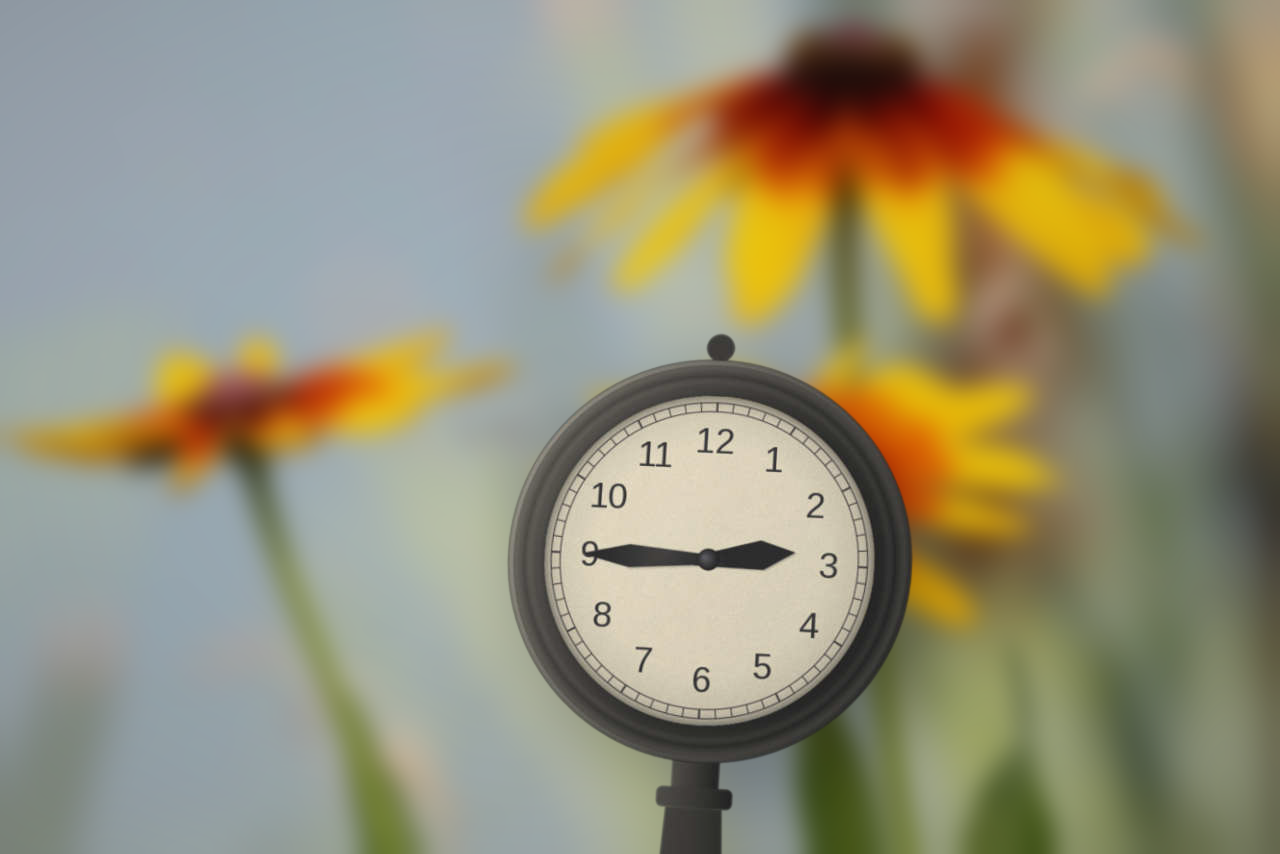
{"hour": 2, "minute": 45}
